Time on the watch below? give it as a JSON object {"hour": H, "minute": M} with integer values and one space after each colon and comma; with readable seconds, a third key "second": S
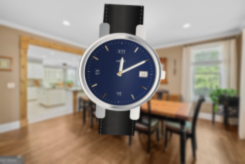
{"hour": 12, "minute": 10}
